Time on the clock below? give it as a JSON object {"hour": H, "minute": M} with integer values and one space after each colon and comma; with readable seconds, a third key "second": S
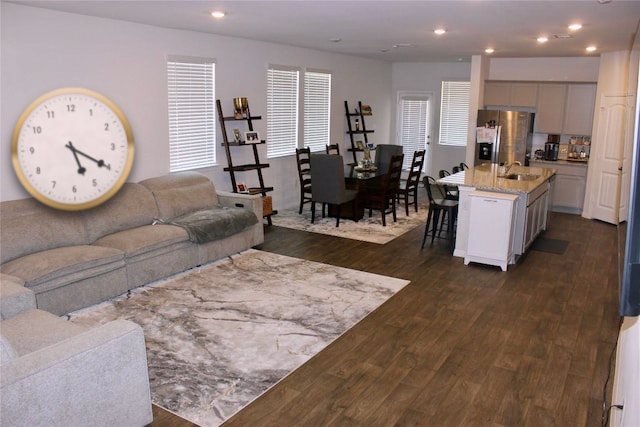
{"hour": 5, "minute": 20}
